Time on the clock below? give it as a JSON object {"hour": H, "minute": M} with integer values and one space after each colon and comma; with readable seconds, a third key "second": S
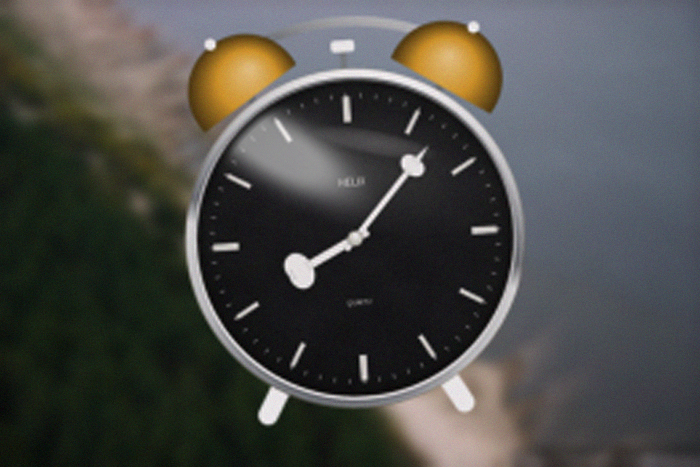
{"hour": 8, "minute": 7}
